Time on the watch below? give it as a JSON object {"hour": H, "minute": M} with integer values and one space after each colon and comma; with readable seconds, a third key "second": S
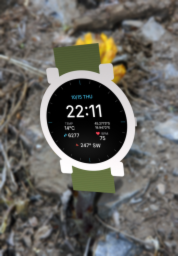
{"hour": 22, "minute": 11}
